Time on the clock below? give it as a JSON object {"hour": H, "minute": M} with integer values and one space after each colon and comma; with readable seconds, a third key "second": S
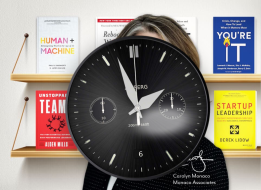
{"hour": 1, "minute": 57}
